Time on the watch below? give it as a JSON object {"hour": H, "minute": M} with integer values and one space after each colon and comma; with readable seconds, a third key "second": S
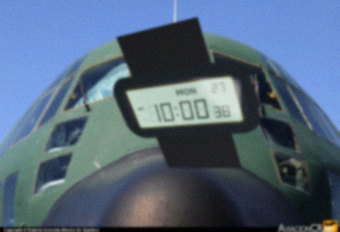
{"hour": 10, "minute": 0}
